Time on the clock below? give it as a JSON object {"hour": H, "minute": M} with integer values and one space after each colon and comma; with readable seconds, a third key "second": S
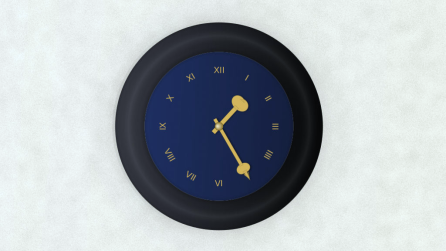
{"hour": 1, "minute": 25}
